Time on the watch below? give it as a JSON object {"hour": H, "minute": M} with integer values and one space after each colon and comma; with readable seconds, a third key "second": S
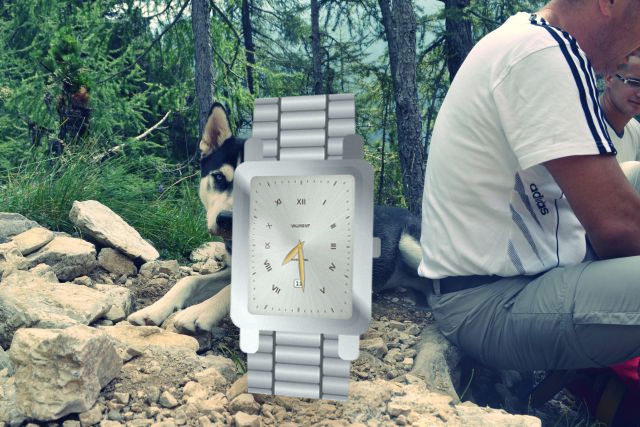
{"hour": 7, "minute": 29}
